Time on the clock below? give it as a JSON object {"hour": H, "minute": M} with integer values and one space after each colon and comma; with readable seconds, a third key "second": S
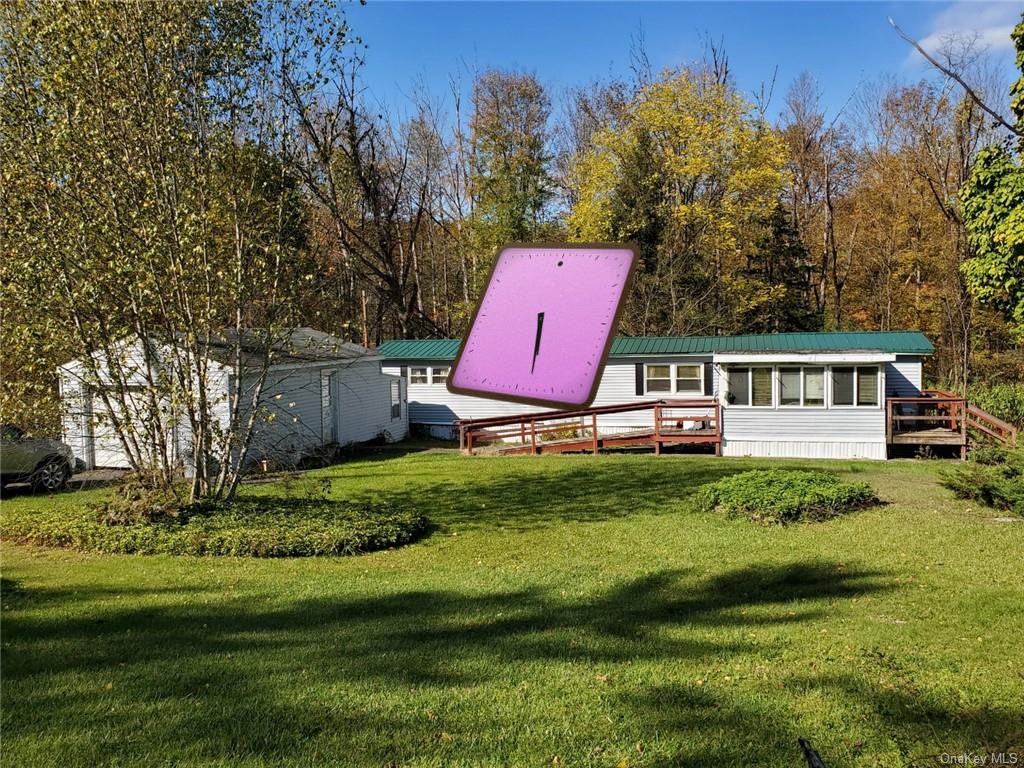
{"hour": 5, "minute": 28}
